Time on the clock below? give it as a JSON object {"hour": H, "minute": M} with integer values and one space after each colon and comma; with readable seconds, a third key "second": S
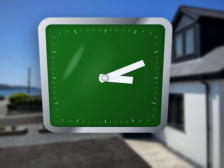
{"hour": 3, "minute": 11}
